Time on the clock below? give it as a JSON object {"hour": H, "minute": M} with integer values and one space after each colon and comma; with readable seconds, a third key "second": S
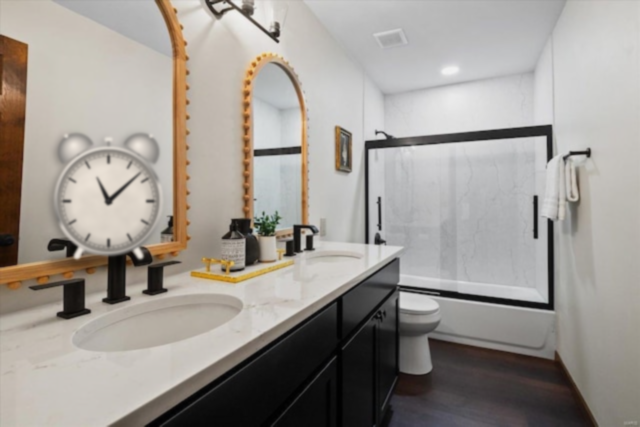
{"hour": 11, "minute": 8}
